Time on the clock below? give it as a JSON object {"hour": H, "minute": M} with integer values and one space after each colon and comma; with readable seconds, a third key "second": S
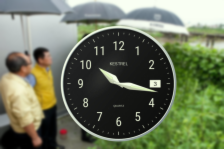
{"hour": 10, "minute": 17}
